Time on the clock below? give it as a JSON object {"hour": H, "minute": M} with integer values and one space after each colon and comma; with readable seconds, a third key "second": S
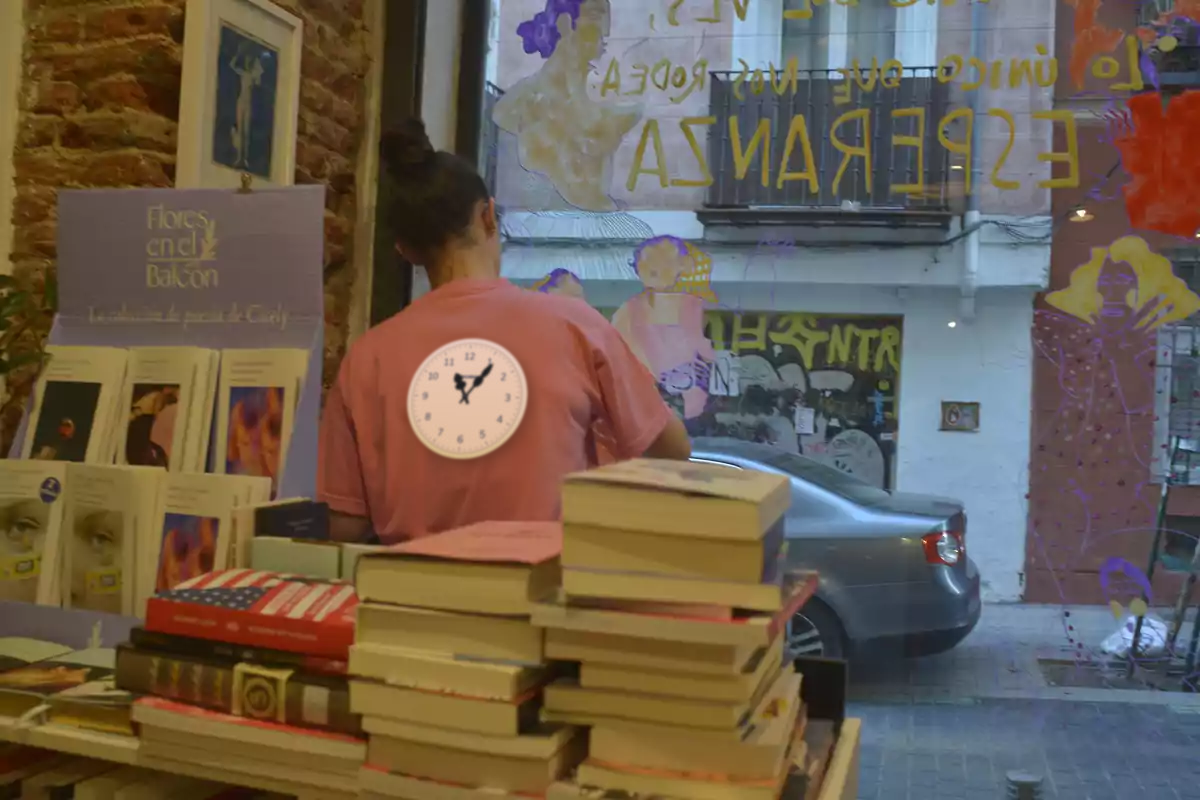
{"hour": 11, "minute": 6}
